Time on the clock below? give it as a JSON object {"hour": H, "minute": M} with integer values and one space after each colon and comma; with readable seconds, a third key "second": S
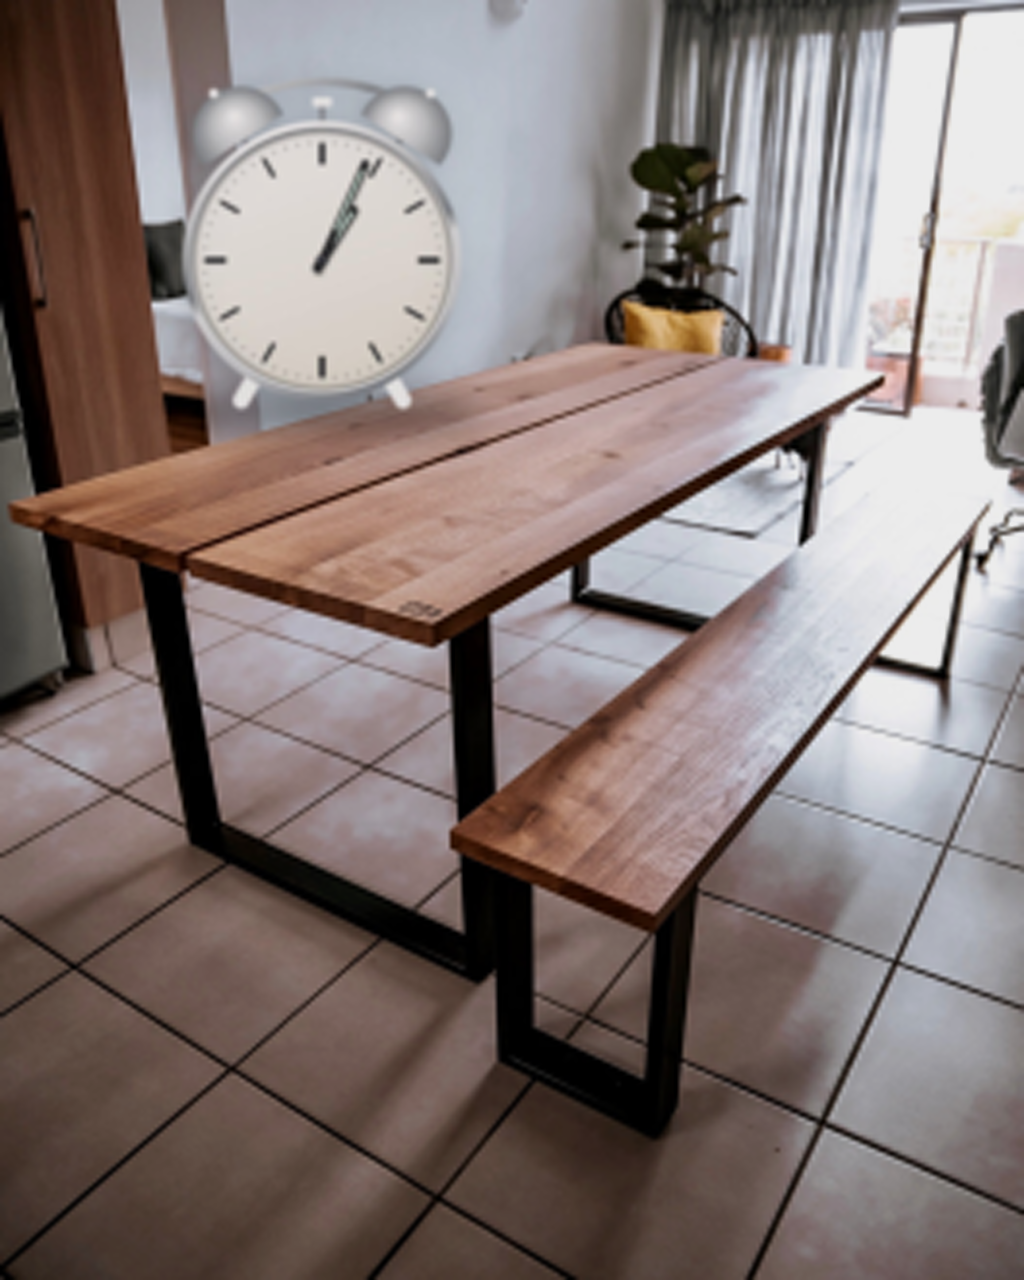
{"hour": 1, "minute": 4}
